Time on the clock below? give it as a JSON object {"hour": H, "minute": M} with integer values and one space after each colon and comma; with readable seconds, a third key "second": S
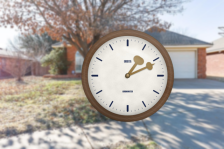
{"hour": 1, "minute": 11}
